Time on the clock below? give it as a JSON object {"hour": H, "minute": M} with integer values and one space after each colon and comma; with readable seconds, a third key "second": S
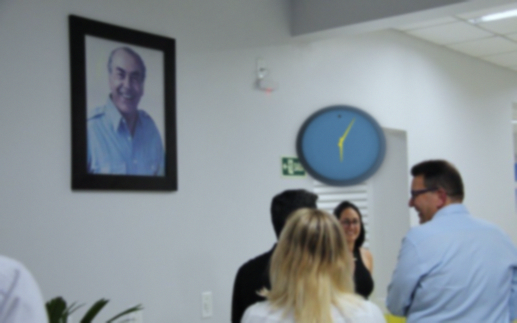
{"hour": 6, "minute": 5}
